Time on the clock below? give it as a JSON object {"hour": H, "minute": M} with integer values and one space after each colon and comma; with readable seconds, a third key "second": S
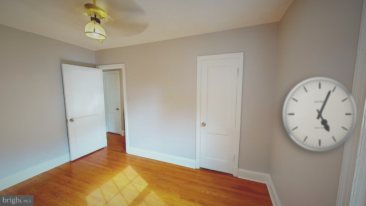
{"hour": 5, "minute": 4}
